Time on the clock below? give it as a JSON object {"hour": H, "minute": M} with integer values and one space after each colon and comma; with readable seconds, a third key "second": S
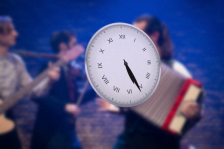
{"hour": 5, "minute": 26}
